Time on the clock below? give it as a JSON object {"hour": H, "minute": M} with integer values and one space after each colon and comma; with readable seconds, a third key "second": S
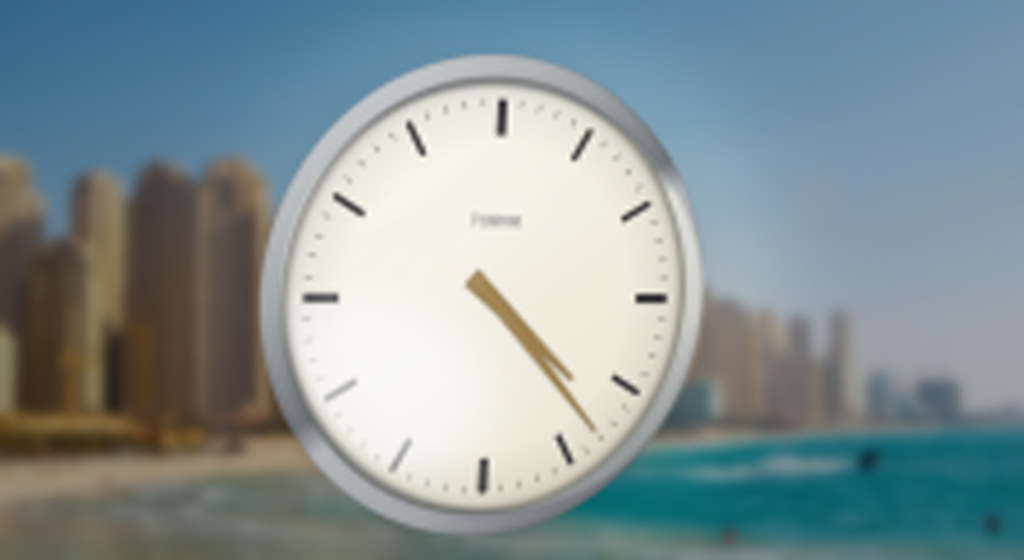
{"hour": 4, "minute": 23}
